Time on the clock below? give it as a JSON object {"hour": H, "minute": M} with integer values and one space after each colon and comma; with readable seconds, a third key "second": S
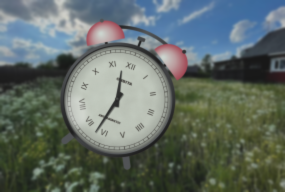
{"hour": 11, "minute": 32}
